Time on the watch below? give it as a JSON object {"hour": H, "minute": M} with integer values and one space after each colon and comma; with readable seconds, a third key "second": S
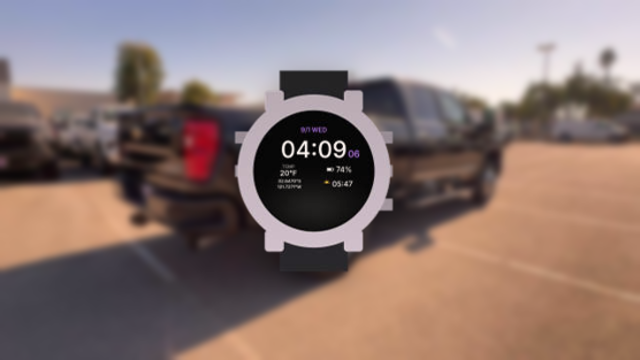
{"hour": 4, "minute": 9, "second": 6}
